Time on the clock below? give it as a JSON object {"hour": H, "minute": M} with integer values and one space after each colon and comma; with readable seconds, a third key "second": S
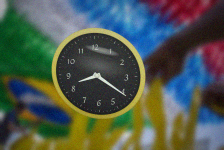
{"hour": 8, "minute": 21}
